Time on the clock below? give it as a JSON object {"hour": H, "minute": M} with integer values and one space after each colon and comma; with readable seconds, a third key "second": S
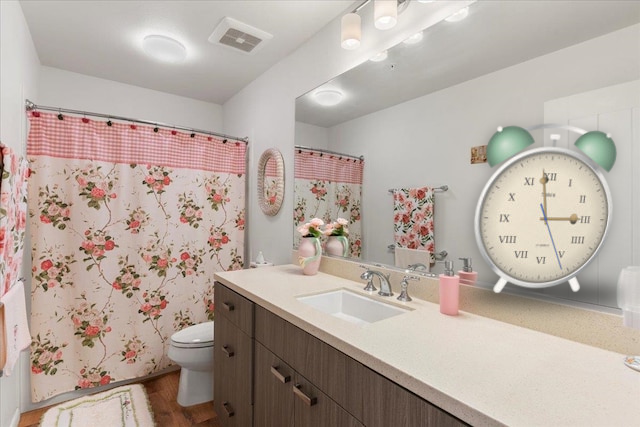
{"hour": 2, "minute": 58, "second": 26}
